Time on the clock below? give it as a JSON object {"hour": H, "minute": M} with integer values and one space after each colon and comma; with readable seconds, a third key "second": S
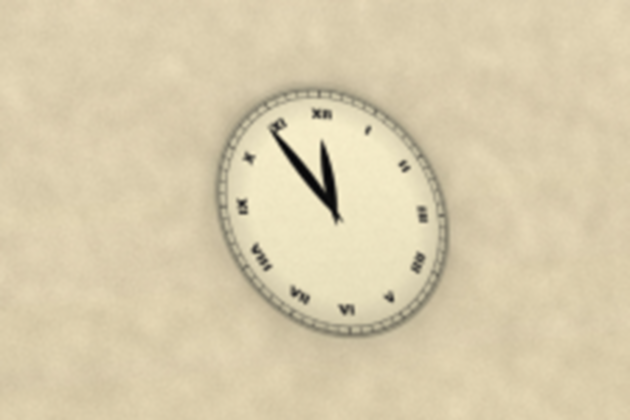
{"hour": 11, "minute": 54}
